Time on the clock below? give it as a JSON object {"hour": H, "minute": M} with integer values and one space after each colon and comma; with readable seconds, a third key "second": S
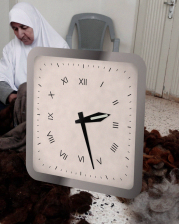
{"hour": 2, "minute": 27}
